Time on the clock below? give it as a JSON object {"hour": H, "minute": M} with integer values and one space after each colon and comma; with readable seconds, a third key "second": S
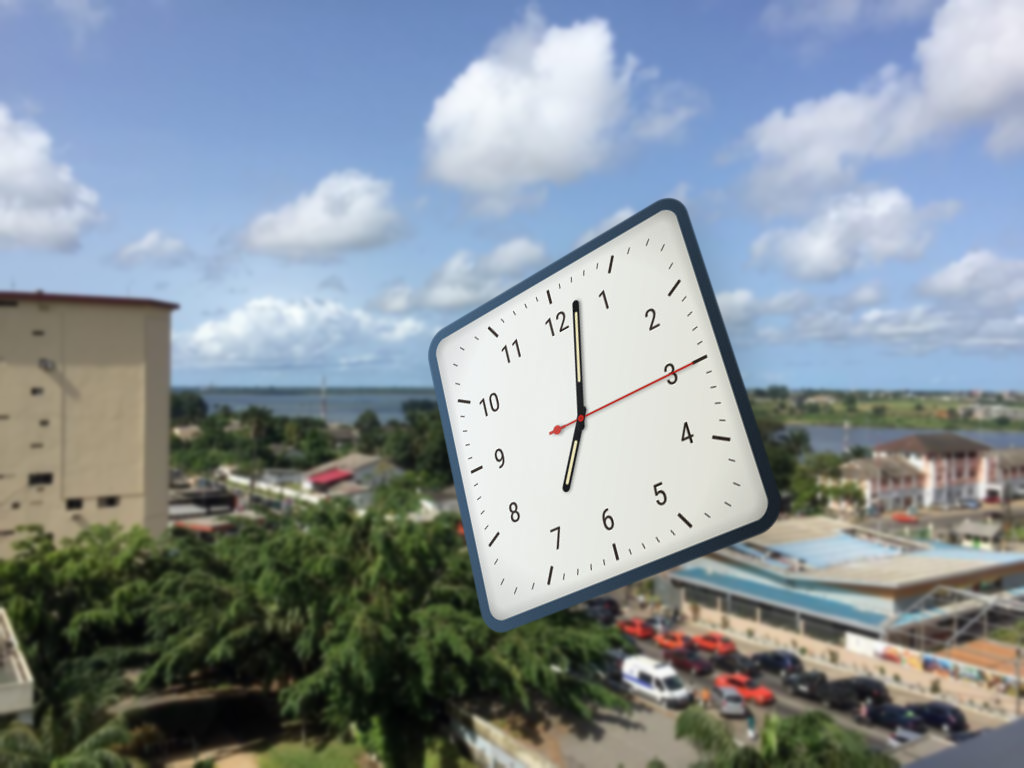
{"hour": 7, "minute": 2, "second": 15}
